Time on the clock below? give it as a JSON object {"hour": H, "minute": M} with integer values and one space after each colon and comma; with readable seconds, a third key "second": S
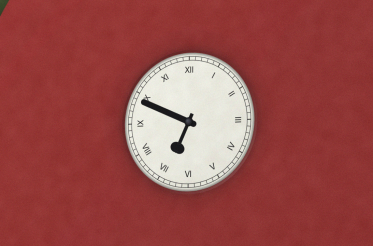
{"hour": 6, "minute": 49}
